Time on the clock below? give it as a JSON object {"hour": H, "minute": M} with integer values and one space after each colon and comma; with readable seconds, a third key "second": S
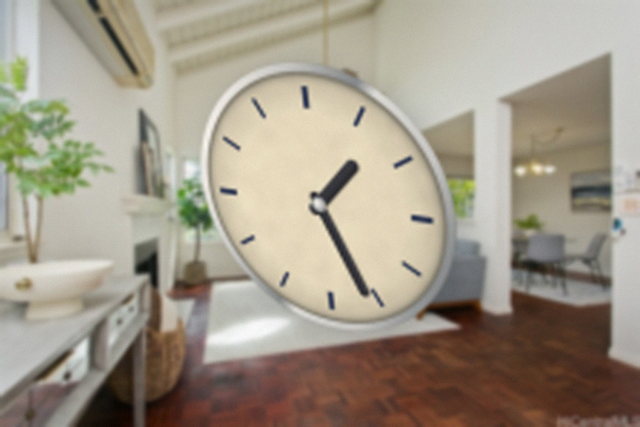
{"hour": 1, "minute": 26}
